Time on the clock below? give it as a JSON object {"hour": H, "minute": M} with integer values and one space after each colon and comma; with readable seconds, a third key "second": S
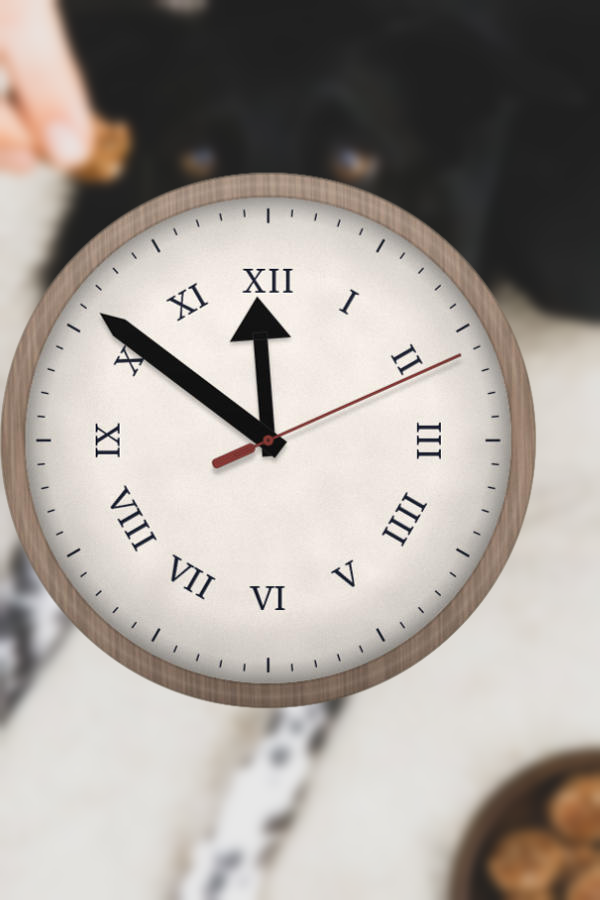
{"hour": 11, "minute": 51, "second": 11}
